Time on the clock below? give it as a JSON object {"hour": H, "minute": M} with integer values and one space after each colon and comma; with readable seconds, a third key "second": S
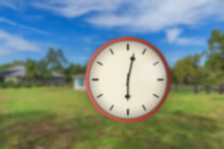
{"hour": 6, "minute": 2}
